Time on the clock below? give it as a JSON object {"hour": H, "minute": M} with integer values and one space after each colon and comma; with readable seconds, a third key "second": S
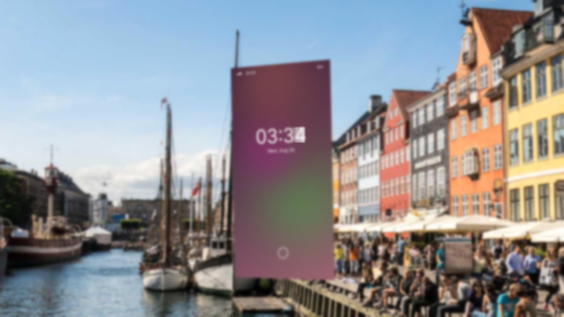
{"hour": 3, "minute": 34}
